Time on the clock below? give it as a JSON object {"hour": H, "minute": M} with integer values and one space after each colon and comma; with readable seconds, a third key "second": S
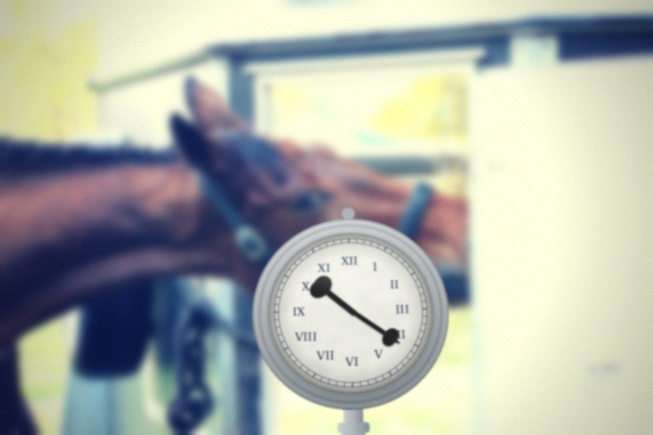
{"hour": 10, "minute": 21}
